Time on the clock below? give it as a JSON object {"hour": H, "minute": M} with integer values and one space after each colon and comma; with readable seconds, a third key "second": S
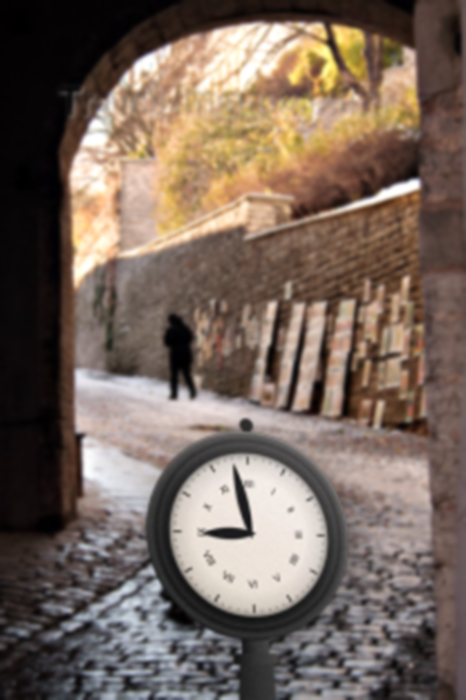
{"hour": 8, "minute": 58}
